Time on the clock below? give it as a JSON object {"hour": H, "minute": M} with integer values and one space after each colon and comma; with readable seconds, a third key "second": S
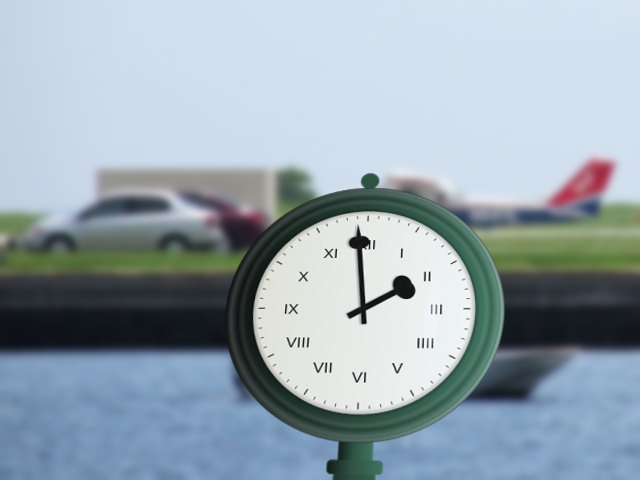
{"hour": 1, "minute": 59}
